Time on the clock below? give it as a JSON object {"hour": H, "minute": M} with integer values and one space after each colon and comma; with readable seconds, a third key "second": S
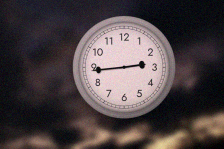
{"hour": 2, "minute": 44}
